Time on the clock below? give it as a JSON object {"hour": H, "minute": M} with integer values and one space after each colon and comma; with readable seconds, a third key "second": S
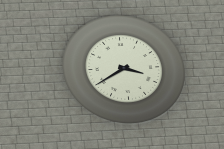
{"hour": 3, "minute": 40}
